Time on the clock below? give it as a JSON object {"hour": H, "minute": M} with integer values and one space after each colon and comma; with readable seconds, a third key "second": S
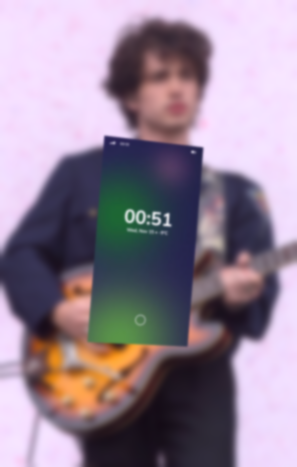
{"hour": 0, "minute": 51}
